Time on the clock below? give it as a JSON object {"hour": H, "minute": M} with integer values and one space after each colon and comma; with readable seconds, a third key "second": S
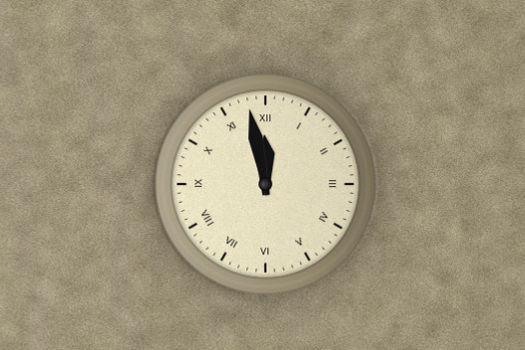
{"hour": 11, "minute": 58}
